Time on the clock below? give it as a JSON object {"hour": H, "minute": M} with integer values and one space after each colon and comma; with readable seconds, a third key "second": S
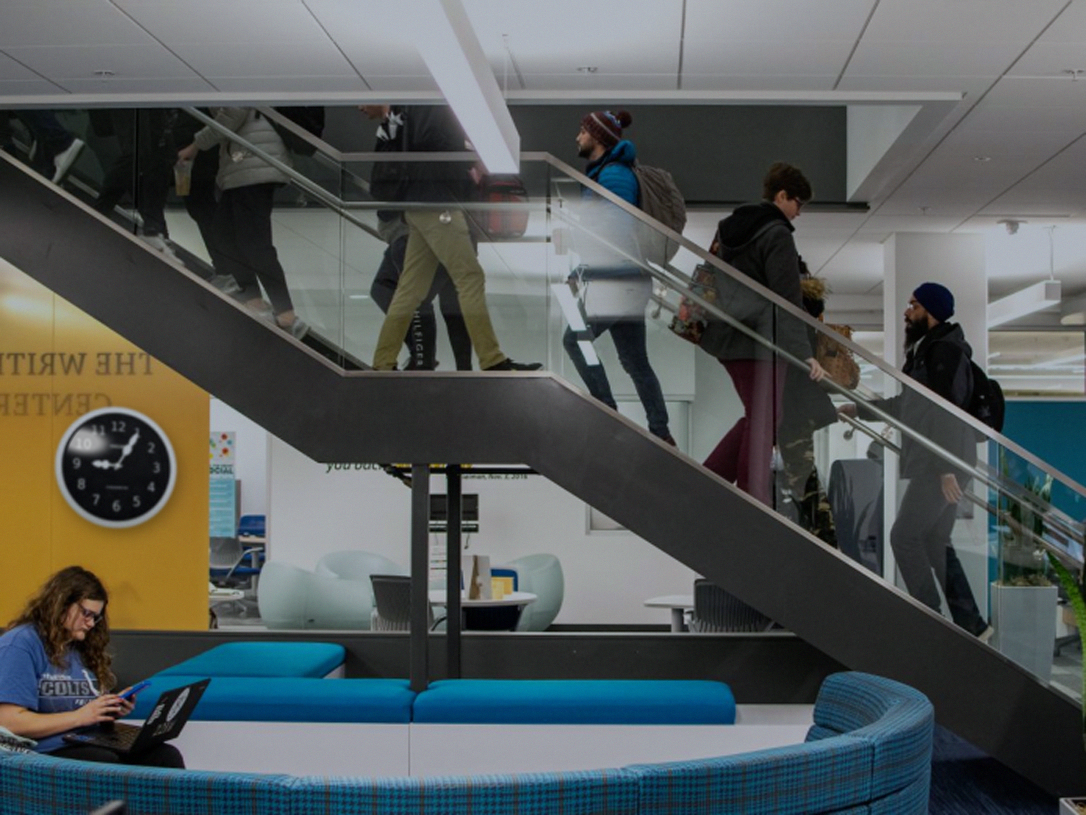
{"hour": 9, "minute": 5}
